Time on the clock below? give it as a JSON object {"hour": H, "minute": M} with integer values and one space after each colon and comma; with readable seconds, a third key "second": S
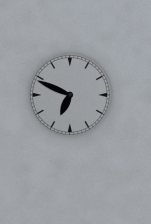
{"hour": 6, "minute": 49}
